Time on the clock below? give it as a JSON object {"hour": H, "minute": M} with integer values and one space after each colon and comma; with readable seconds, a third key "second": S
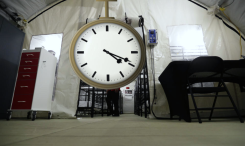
{"hour": 4, "minute": 19}
